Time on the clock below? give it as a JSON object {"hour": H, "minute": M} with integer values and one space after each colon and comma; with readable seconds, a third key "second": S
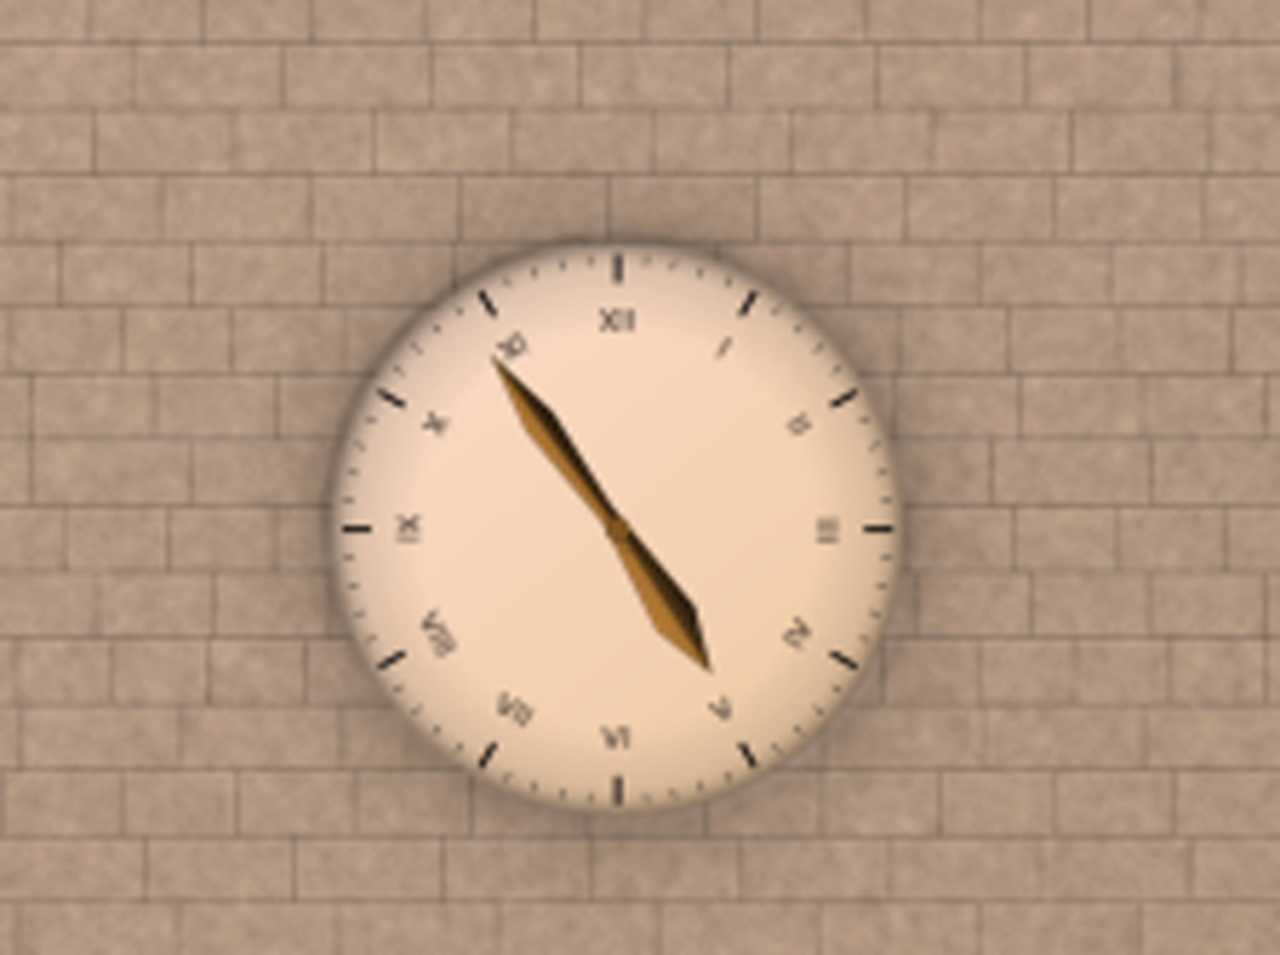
{"hour": 4, "minute": 54}
